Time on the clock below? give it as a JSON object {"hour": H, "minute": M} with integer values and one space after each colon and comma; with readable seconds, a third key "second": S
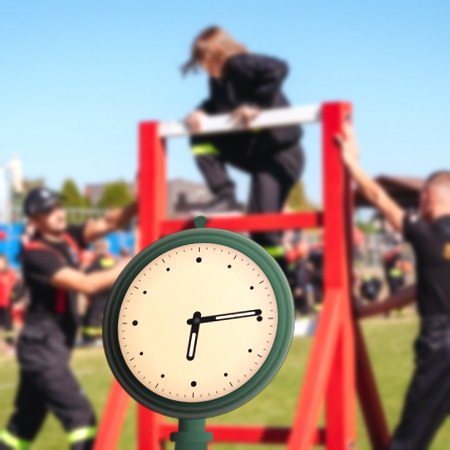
{"hour": 6, "minute": 14}
